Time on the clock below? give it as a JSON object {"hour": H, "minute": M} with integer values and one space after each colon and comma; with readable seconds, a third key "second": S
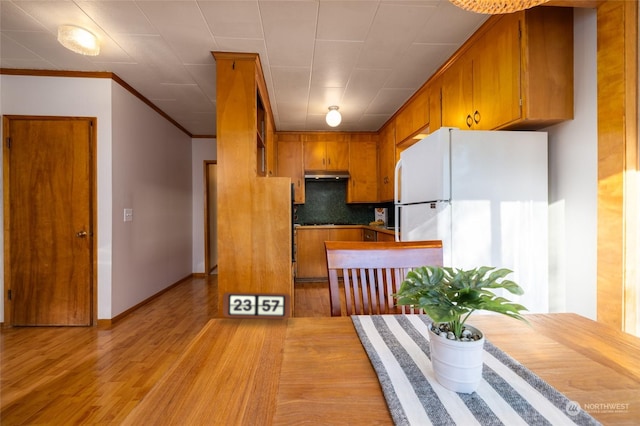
{"hour": 23, "minute": 57}
